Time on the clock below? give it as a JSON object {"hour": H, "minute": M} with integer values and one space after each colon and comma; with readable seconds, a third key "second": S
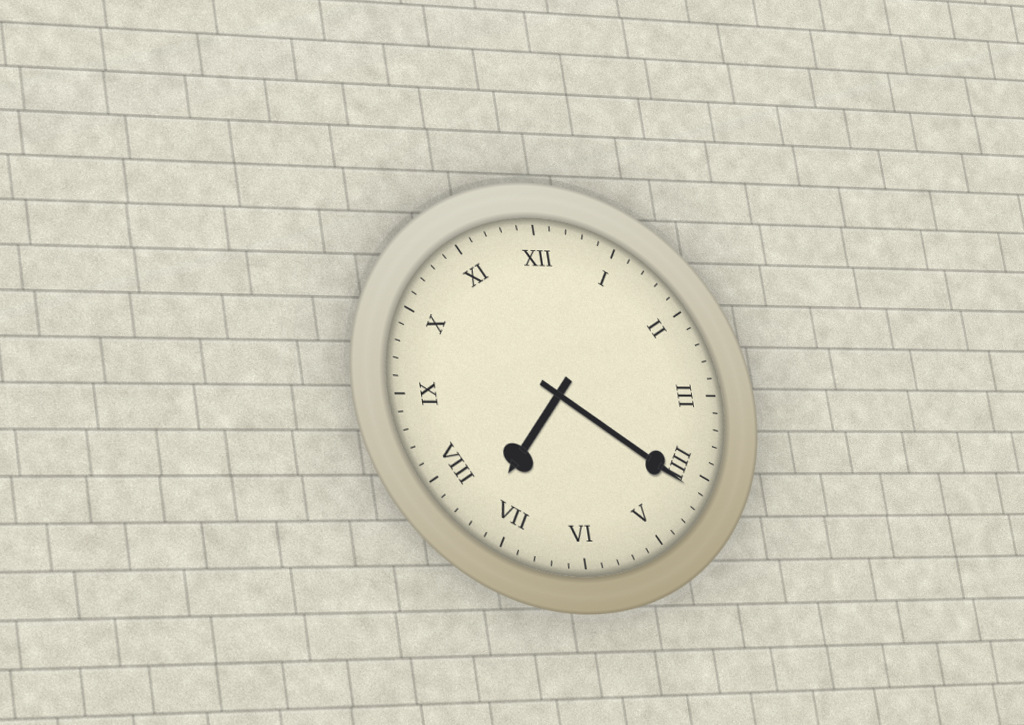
{"hour": 7, "minute": 21}
